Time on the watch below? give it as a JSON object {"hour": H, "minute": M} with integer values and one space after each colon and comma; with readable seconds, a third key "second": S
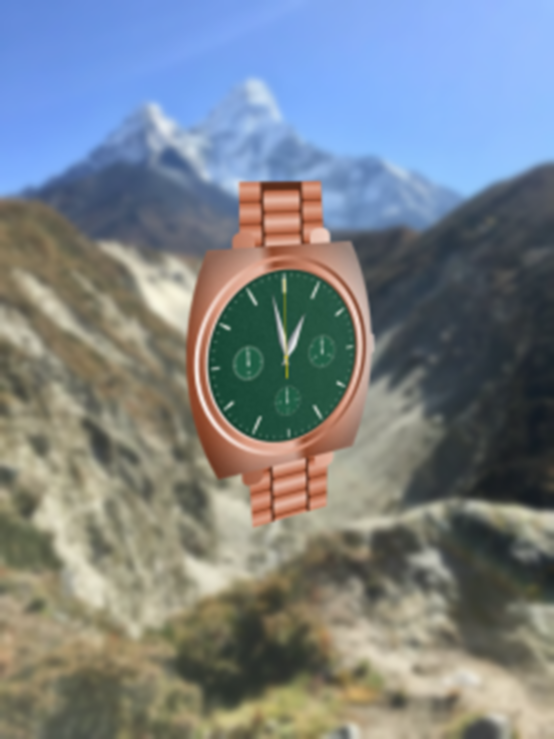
{"hour": 12, "minute": 58}
